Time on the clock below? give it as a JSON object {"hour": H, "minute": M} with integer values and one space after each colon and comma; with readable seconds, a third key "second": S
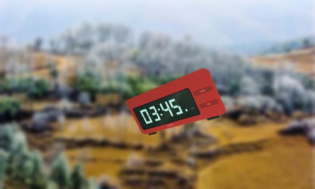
{"hour": 3, "minute": 45}
